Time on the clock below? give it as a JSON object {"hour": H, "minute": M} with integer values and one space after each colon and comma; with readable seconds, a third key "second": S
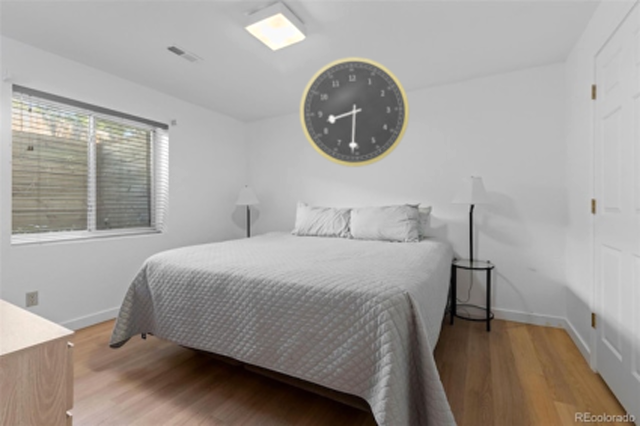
{"hour": 8, "minute": 31}
